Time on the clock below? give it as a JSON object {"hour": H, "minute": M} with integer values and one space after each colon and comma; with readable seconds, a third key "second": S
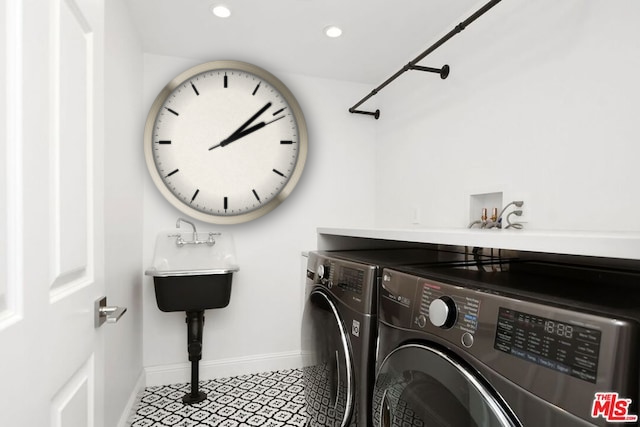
{"hour": 2, "minute": 8, "second": 11}
